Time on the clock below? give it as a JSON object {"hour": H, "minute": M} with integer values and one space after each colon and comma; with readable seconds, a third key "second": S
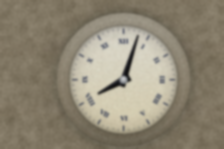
{"hour": 8, "minute": 3}
